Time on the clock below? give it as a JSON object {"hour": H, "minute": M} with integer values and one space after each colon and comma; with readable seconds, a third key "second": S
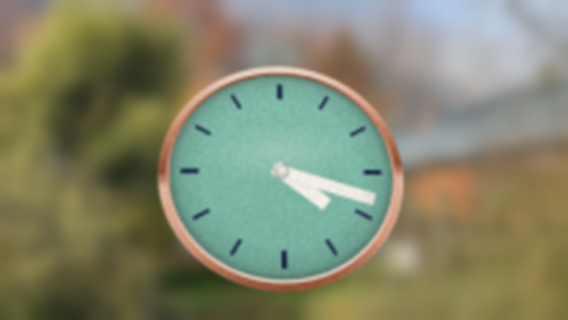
{"hour": 4, "minute": 18}
